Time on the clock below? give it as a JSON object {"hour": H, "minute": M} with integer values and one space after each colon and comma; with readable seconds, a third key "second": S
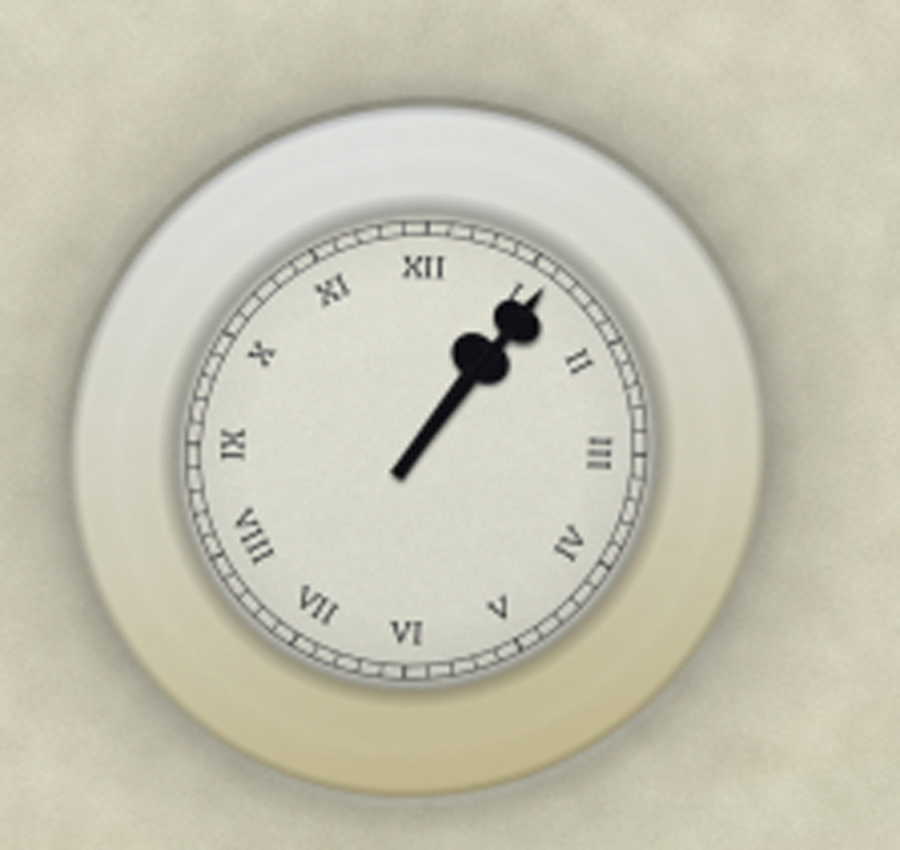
{"hour": 1, "minute": 6}
